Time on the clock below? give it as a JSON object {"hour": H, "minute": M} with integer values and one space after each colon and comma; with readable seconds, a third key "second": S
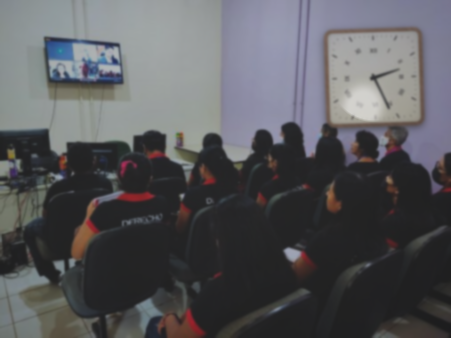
{"hour": 2, "minute": 26}
